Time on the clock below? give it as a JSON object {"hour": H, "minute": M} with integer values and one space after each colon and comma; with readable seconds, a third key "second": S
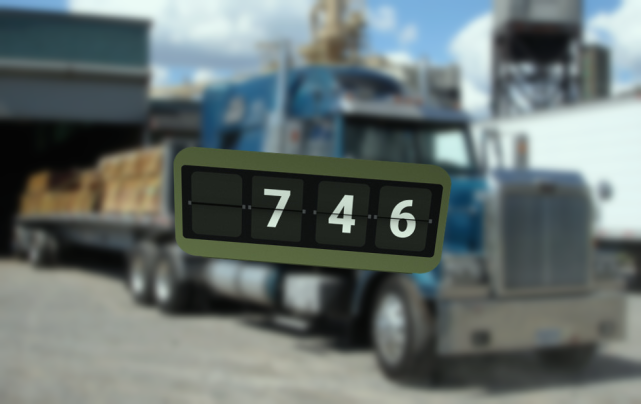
{"hour": 7, "minute": 46}
